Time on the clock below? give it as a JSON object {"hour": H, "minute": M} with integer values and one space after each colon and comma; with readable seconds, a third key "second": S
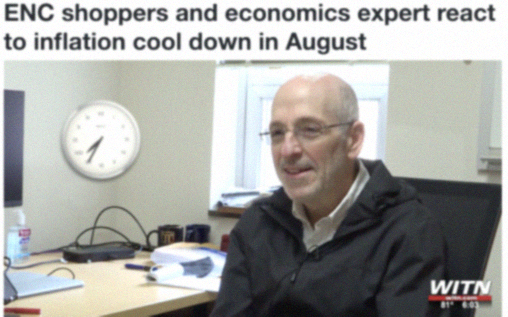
{"hour": 7, "minute": 35}
